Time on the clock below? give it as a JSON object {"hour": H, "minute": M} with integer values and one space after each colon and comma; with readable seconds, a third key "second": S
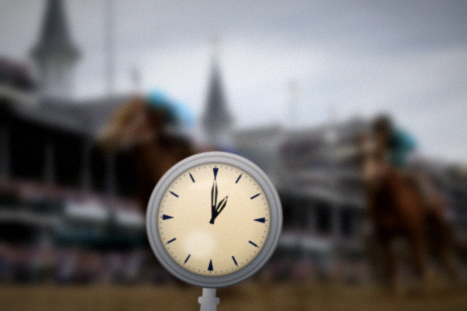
{"hour": 1, "minute": 0}
